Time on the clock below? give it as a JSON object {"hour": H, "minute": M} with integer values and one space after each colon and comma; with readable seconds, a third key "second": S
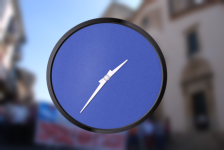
{"hour": 1, "minute": 36}
